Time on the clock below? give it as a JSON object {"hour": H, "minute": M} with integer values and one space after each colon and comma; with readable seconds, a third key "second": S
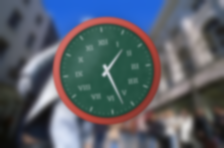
{"hour": 1, "minute": 27}
